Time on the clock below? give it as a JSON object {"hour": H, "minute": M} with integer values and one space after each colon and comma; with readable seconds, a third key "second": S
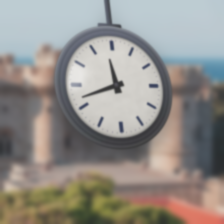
{"hour": 11, "minute": 42}
